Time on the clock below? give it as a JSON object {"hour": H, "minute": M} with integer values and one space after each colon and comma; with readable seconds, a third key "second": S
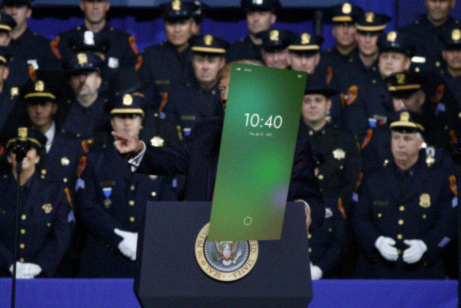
{"hour": 10, "minute": 40}
